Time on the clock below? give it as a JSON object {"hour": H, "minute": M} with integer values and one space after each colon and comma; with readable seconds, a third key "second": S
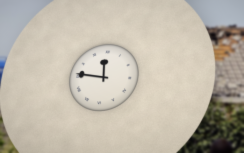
{"hour": 11, "minute": 46}
